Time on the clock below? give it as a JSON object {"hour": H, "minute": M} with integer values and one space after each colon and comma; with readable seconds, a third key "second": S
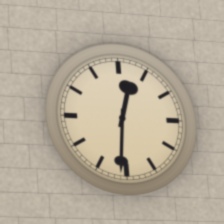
{"hour": 12, "minute": 31}
